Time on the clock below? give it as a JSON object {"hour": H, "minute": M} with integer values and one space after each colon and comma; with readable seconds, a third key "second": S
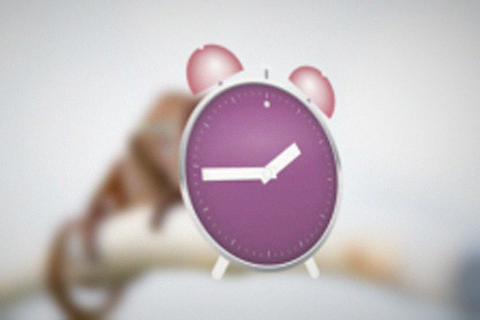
{"hour": 1, "minute": 44}
